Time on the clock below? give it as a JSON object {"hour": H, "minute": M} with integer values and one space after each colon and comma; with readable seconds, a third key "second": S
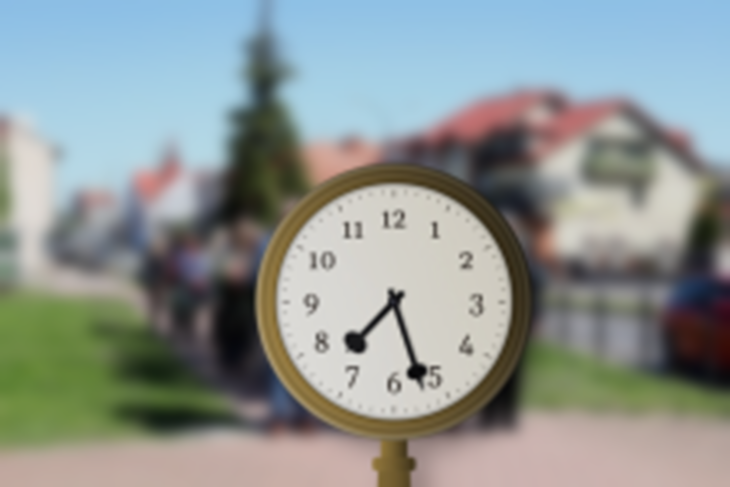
{"hour": 7, "minute": 27}
